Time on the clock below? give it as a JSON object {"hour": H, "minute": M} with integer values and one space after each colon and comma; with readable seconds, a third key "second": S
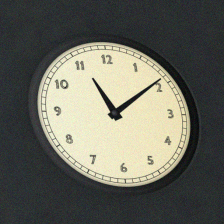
{"hour": 11, "minute": 9}
